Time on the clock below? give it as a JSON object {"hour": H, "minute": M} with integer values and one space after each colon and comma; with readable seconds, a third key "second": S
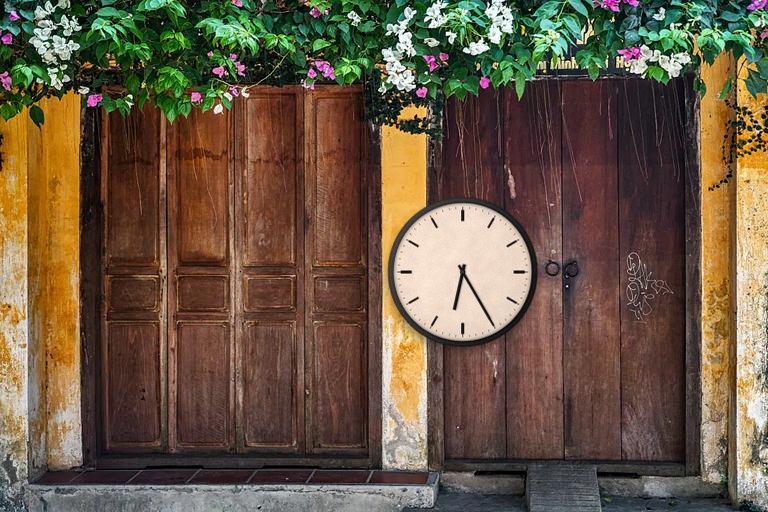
{"hour": 6, "minute": 25}
